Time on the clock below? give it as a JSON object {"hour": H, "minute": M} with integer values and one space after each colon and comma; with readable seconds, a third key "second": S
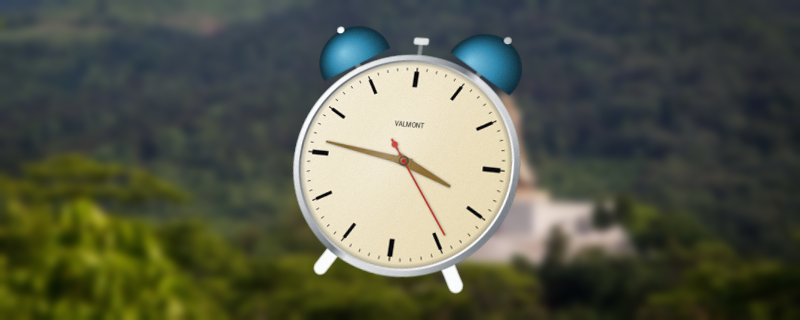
{"hour": 3, "minute": 46, "second": 24}
